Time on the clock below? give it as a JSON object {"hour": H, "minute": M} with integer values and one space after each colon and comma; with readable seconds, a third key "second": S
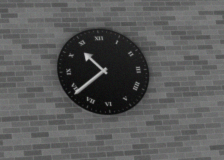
{"hour": 10, "minute": 39}
